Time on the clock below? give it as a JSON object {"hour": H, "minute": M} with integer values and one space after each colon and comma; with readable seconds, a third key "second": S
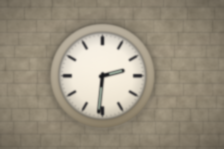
{"hour": 2, "minute": 31}
